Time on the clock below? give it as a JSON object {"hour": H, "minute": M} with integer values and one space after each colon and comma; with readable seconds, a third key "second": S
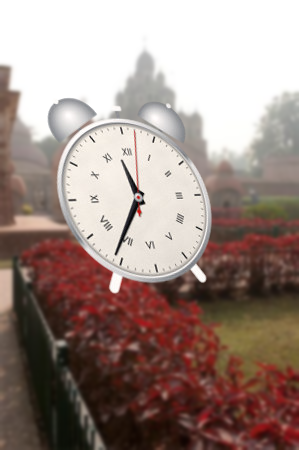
{"hour": 11, "minute": 36, "second": 2}
